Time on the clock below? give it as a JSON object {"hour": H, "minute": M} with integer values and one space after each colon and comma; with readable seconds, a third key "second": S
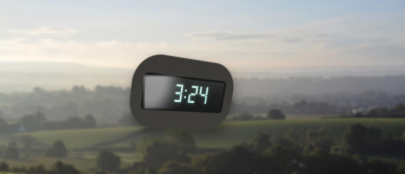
{"hour": 3, "minute": 24}
